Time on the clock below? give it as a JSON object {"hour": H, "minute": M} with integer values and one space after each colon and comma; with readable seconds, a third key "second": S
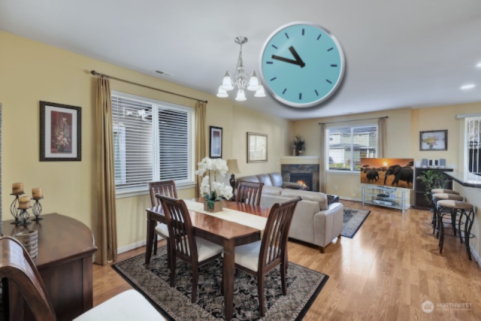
{"hour": 10, "minute": 47}
